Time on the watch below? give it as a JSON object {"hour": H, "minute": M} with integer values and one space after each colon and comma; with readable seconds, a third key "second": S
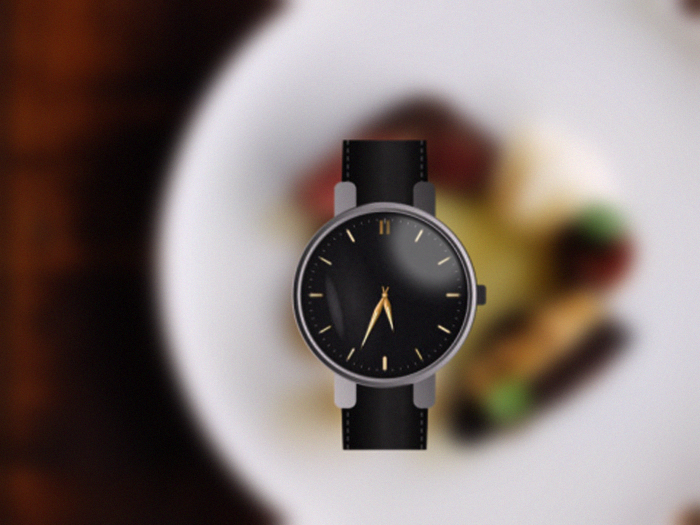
{"hour": 5, "minute": 34}
